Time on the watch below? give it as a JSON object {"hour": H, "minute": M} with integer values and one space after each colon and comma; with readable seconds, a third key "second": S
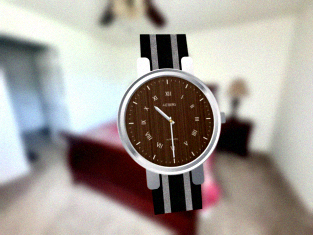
{"hour": 10, "minute": 30}
